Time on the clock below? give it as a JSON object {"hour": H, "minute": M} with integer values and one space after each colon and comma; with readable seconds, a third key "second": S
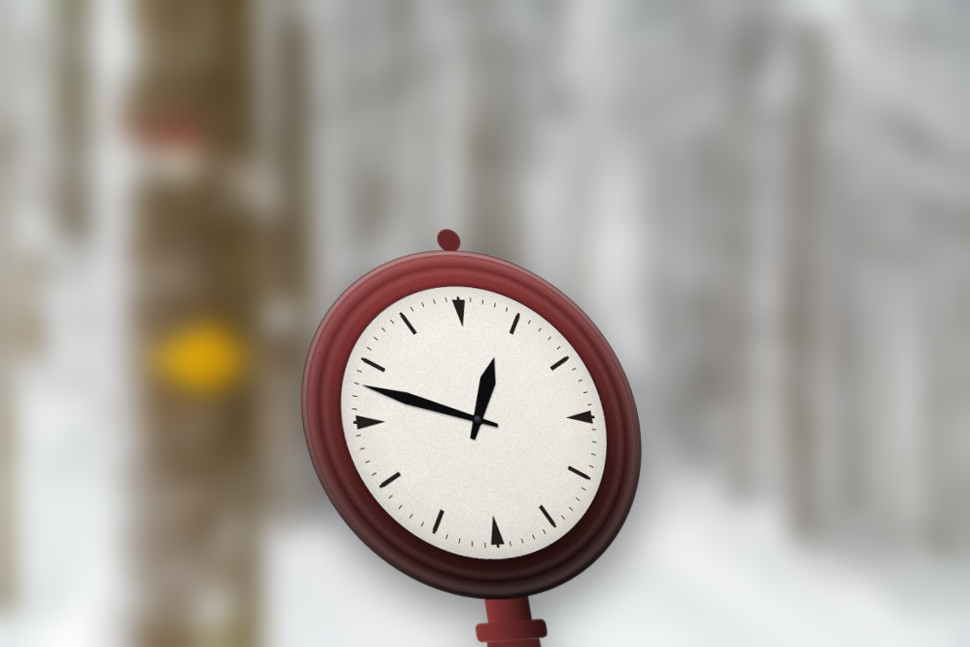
{"hour": 12, "minute": 48}
